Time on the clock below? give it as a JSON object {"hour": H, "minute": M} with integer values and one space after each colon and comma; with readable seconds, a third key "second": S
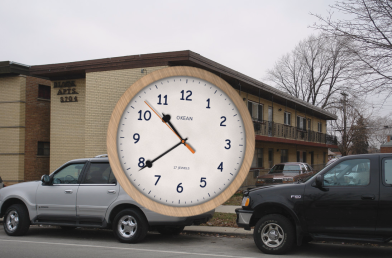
{"hour": 10, "minute": 38, "second": 52}
